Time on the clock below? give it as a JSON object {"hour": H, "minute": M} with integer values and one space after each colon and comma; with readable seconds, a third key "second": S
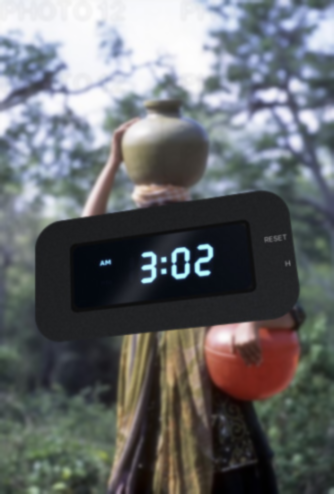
{"hour": 3, "minute": 2}
